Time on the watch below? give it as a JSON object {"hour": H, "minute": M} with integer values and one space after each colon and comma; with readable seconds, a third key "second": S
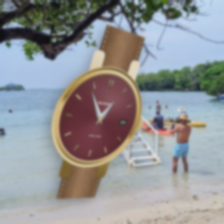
{"hour": 12, "minute": 54}
